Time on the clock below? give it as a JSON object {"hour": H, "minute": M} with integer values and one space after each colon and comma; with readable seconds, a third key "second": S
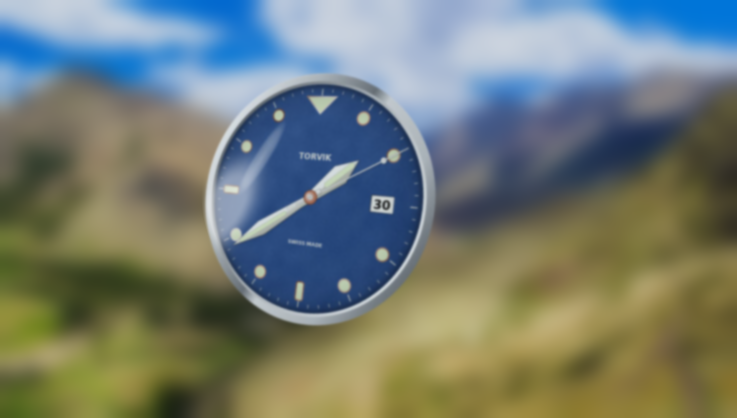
{"hour": 1, "minute": 39, "second": 10}
